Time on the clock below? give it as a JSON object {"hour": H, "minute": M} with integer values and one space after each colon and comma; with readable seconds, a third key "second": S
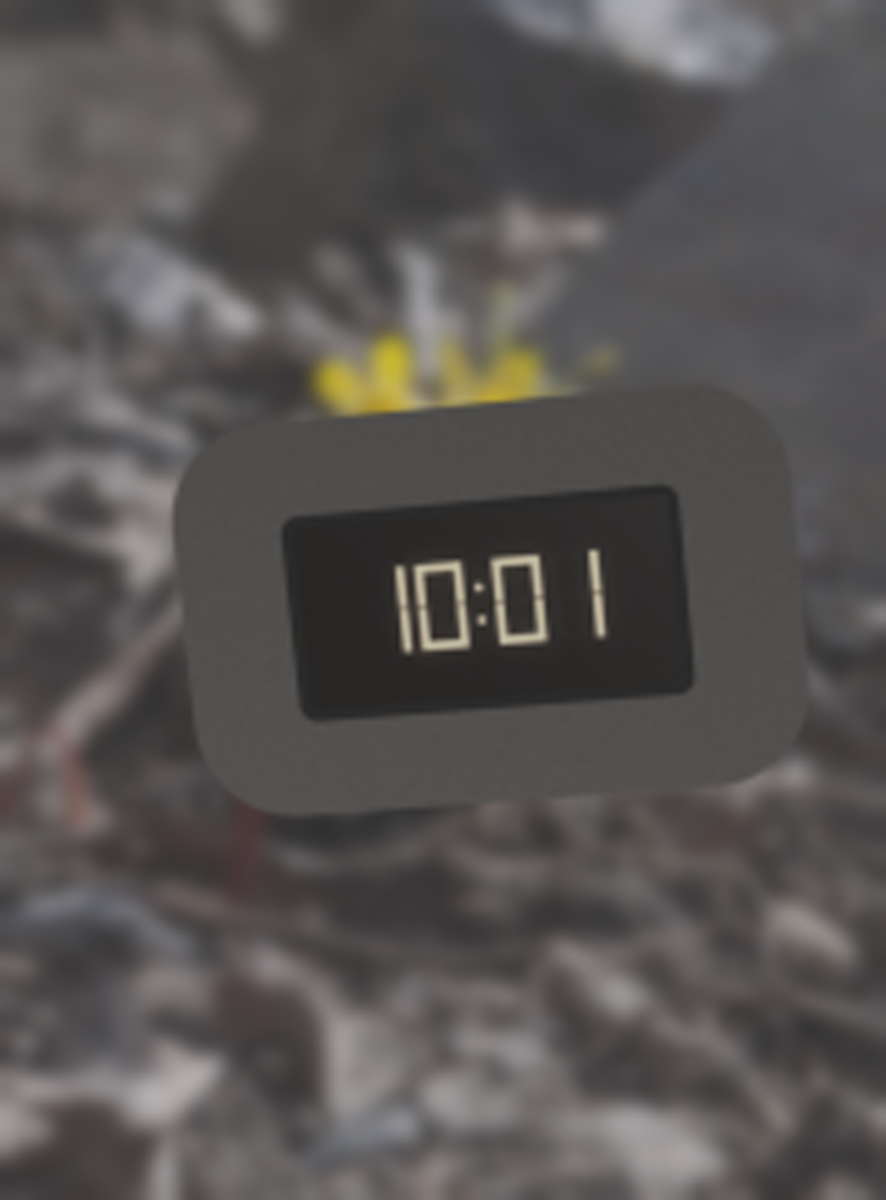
{"hour": 10, "minute": 1}
